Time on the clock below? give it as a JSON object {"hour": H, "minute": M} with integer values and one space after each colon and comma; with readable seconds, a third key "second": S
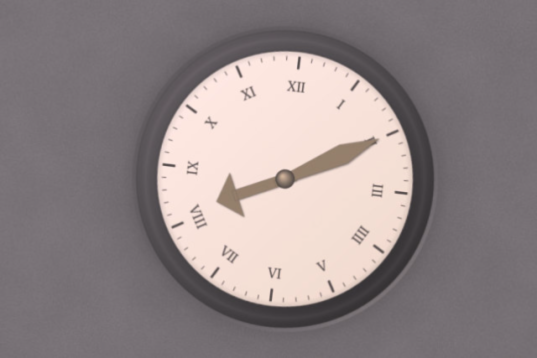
{"hour": 8, "minute": 10}
